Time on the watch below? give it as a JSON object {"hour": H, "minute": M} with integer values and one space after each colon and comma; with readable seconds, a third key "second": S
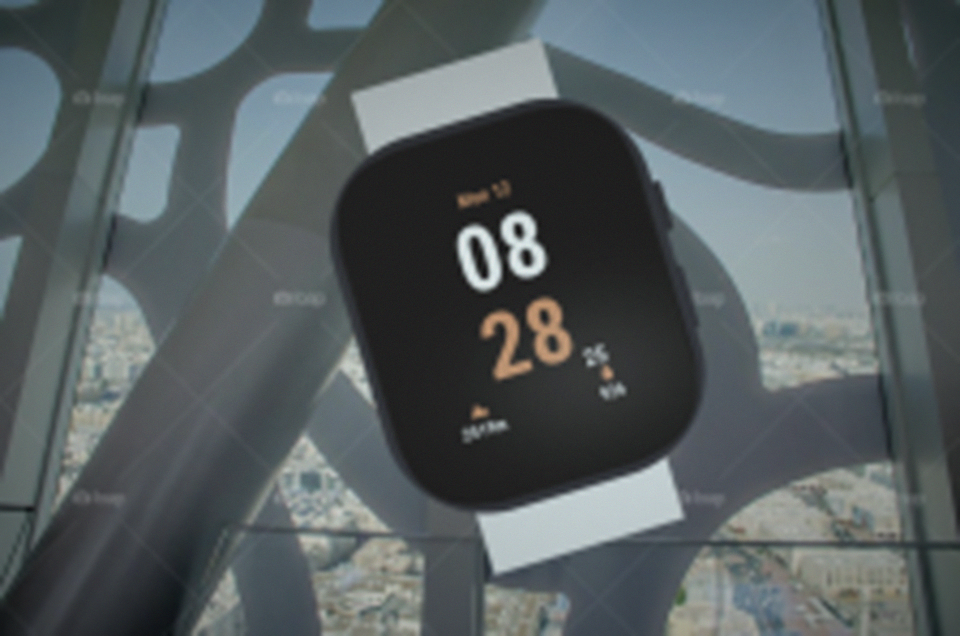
{"hour": 8, "minute": 28}
